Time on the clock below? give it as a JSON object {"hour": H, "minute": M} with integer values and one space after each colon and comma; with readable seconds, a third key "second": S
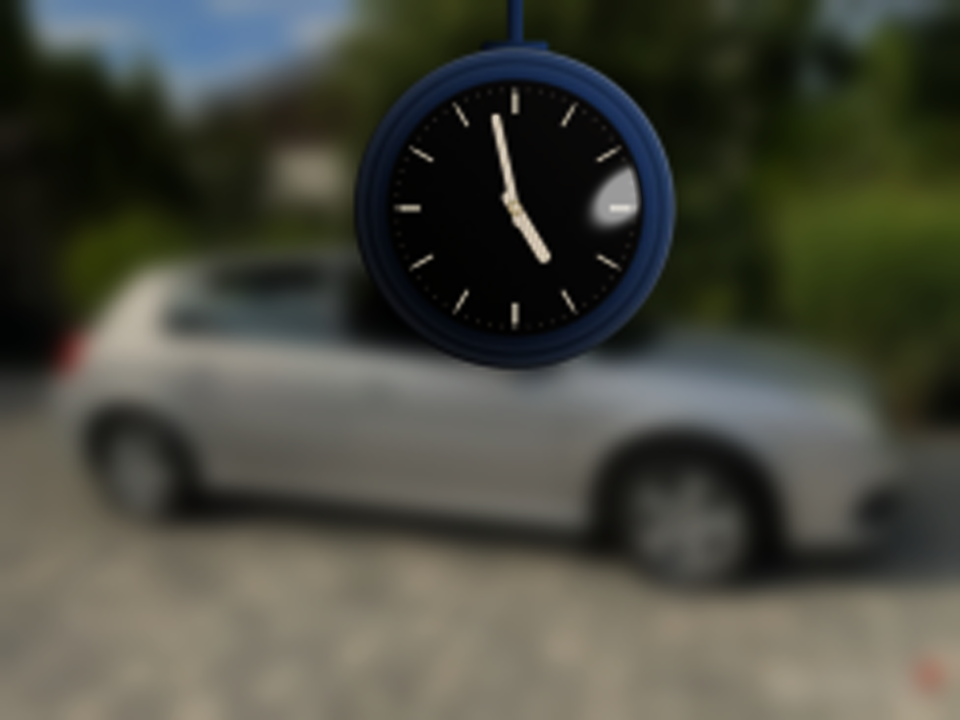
{"hour": 4, "minute": 58}
